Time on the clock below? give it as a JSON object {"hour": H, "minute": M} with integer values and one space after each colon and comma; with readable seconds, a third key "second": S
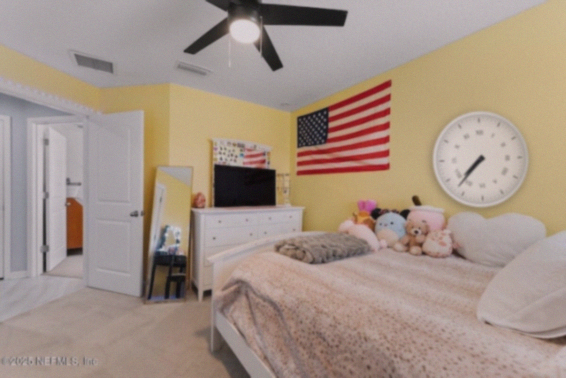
{"hour": 7, "minute": 37}
